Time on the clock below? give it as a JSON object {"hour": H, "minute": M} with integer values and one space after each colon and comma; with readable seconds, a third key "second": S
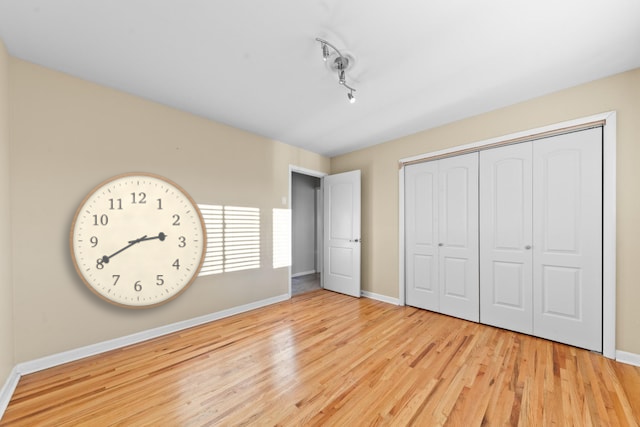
{"hour": 2, "minute": 40}
